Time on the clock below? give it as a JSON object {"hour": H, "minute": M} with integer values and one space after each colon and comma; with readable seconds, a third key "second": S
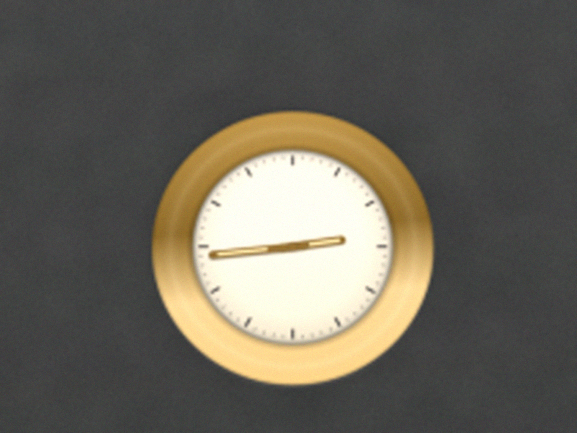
{"hour": 2, "minute": 44}
